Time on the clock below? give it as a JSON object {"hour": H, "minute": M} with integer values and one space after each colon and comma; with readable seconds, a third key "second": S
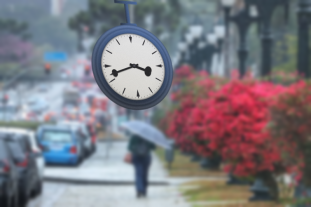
{"hour": 3, "minute": 42}
